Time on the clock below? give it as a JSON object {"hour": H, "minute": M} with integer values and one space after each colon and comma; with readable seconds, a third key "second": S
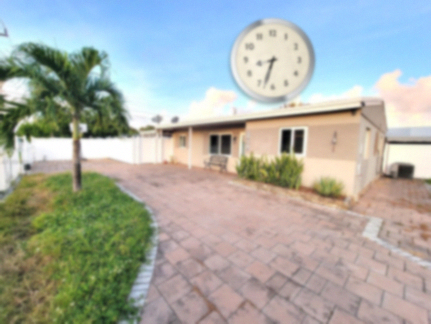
{"hour": 8, "minute": 33}
